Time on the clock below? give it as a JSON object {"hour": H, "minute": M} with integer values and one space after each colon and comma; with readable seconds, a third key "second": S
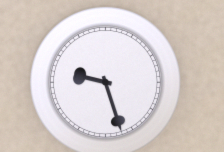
{"hour": 9, "minute": 27}
